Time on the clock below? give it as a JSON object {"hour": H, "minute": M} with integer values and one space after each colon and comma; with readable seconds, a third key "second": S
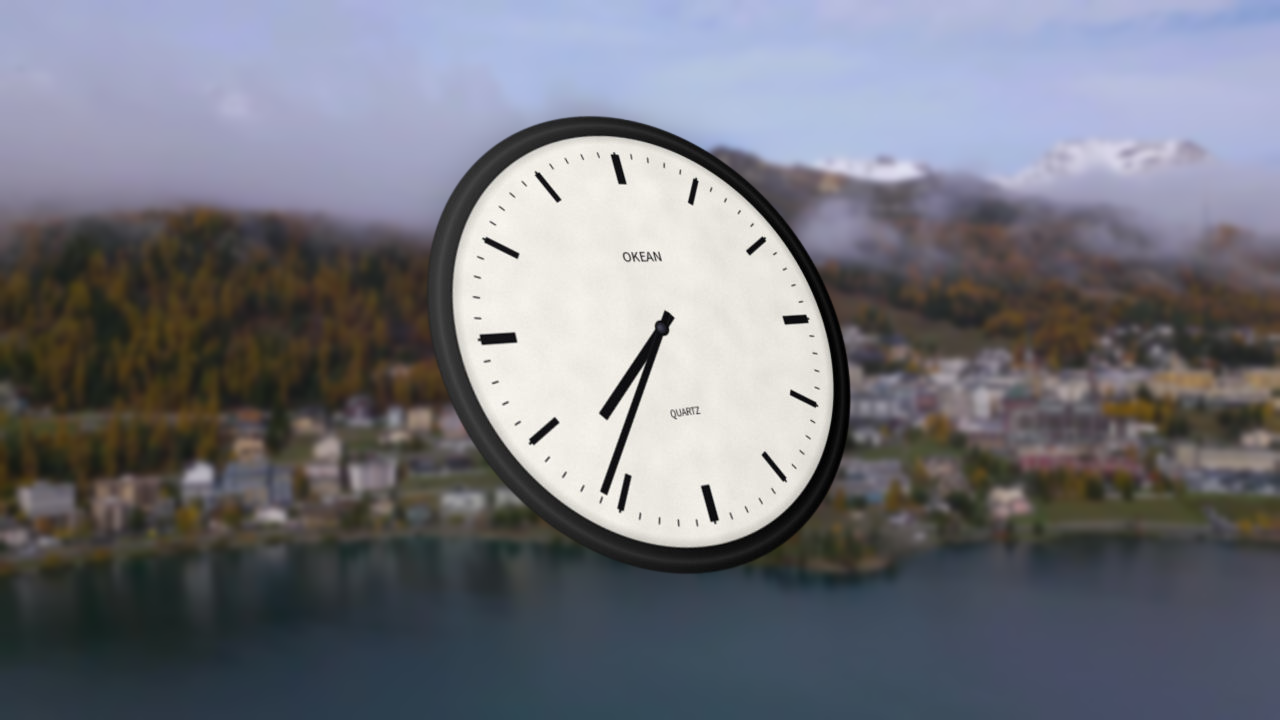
{"hour": 7, "minute": 36}
